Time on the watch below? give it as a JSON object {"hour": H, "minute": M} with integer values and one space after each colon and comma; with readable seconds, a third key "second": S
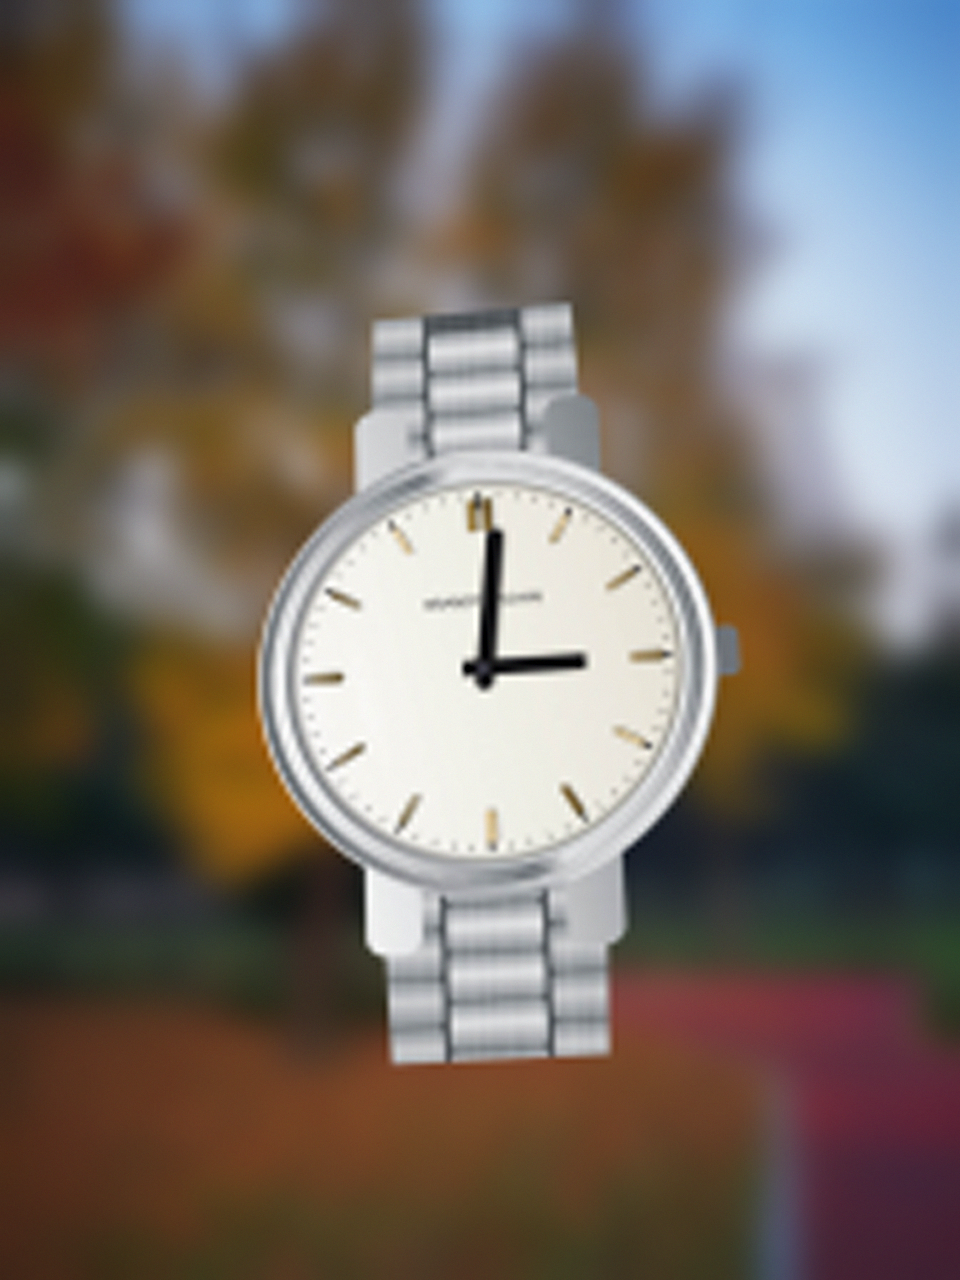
{"hour": 3, "minute": 1}
